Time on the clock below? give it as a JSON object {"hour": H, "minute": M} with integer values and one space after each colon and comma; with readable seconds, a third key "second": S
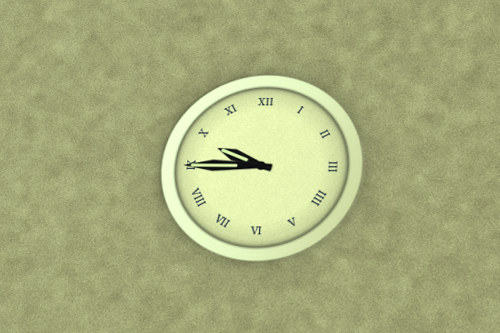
{"hour": 9, "minute": 45}
